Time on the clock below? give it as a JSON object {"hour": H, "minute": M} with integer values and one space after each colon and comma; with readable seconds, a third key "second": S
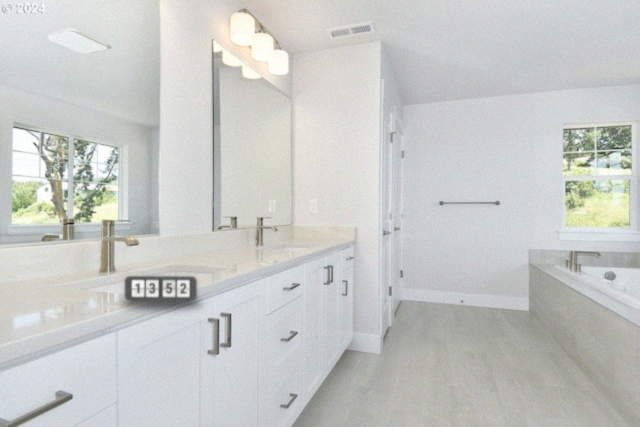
{"hour": 13, "minute": 52}
